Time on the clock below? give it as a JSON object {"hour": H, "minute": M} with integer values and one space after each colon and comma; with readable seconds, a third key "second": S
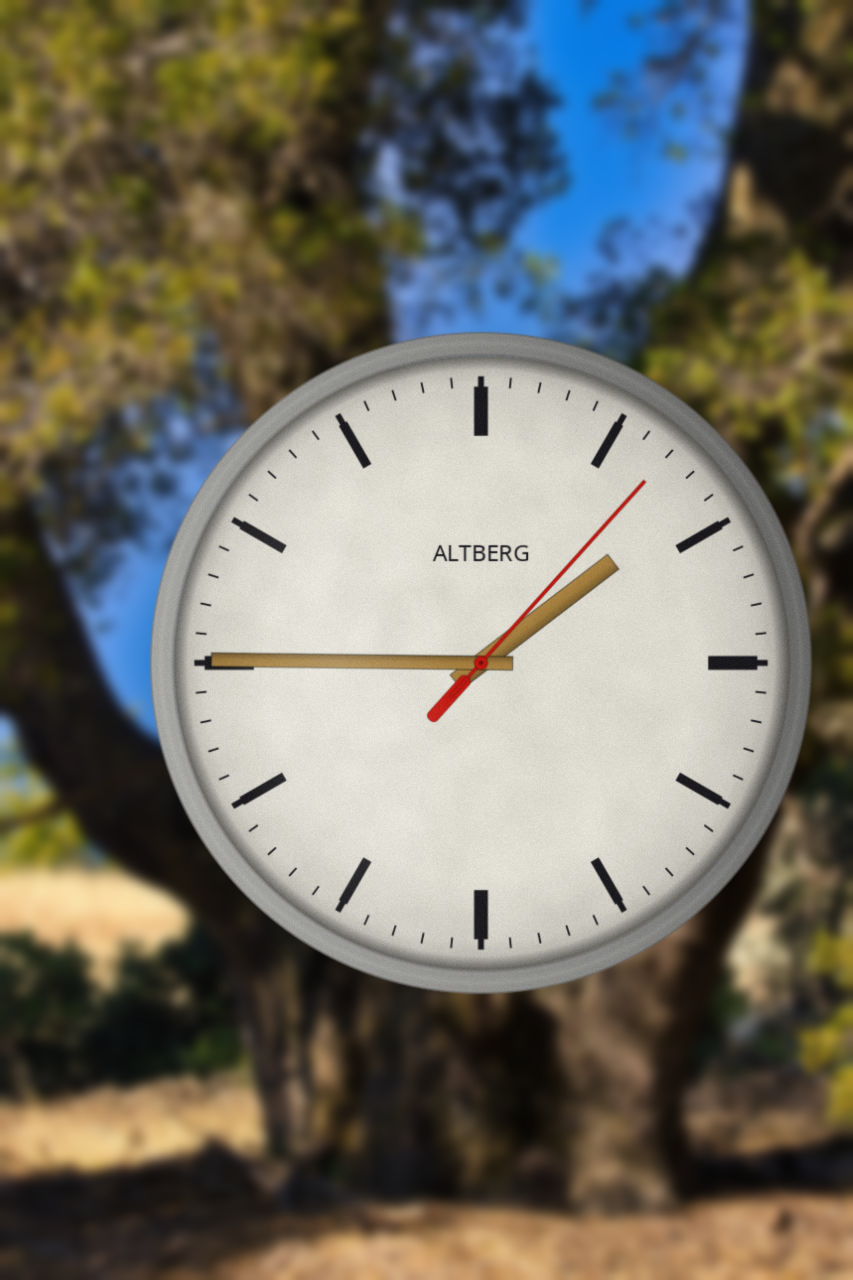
{"hour": 1, "minute": 45, "second": 7}
